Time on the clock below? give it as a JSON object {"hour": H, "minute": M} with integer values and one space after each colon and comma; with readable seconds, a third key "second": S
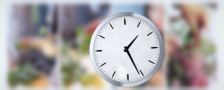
{"hour": 1, "minute": 26}
